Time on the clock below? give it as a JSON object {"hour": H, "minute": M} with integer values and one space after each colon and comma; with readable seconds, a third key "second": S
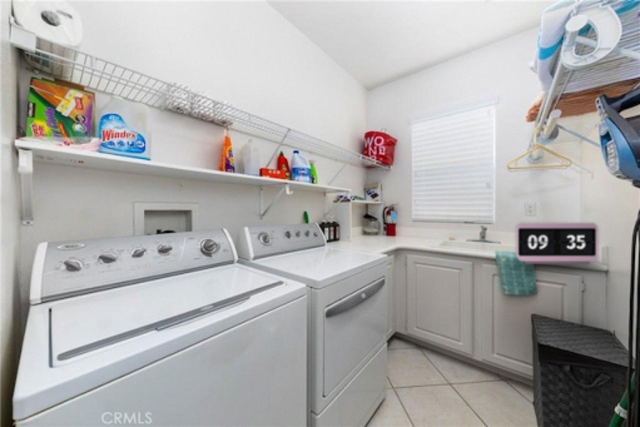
{"hour": 9, "minute": 35}
